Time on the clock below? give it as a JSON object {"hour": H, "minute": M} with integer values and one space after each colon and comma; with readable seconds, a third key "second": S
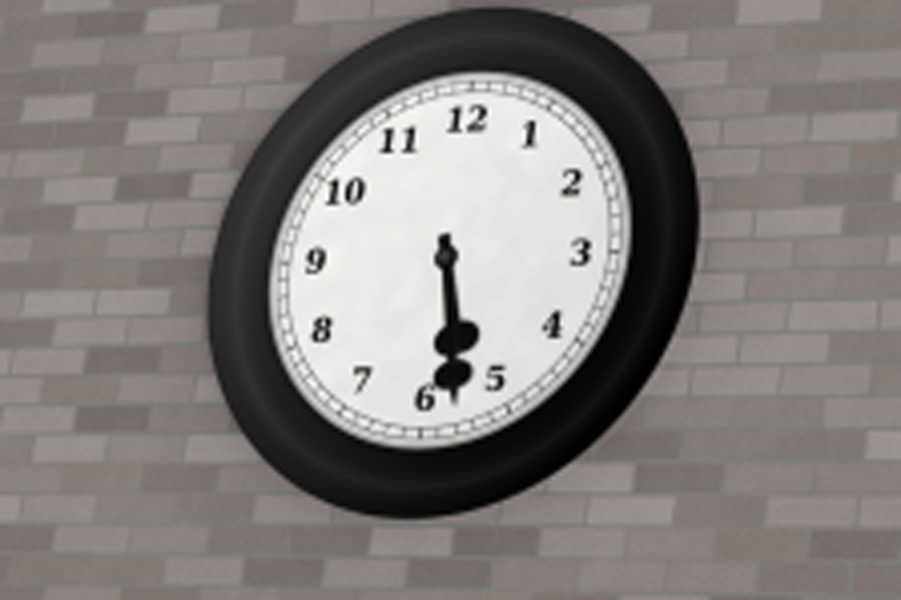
{"hour": 5, "minute": 28}
